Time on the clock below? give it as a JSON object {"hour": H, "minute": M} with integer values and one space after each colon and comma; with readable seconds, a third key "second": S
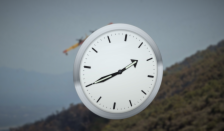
{"hour": 1, "minute": 40}
